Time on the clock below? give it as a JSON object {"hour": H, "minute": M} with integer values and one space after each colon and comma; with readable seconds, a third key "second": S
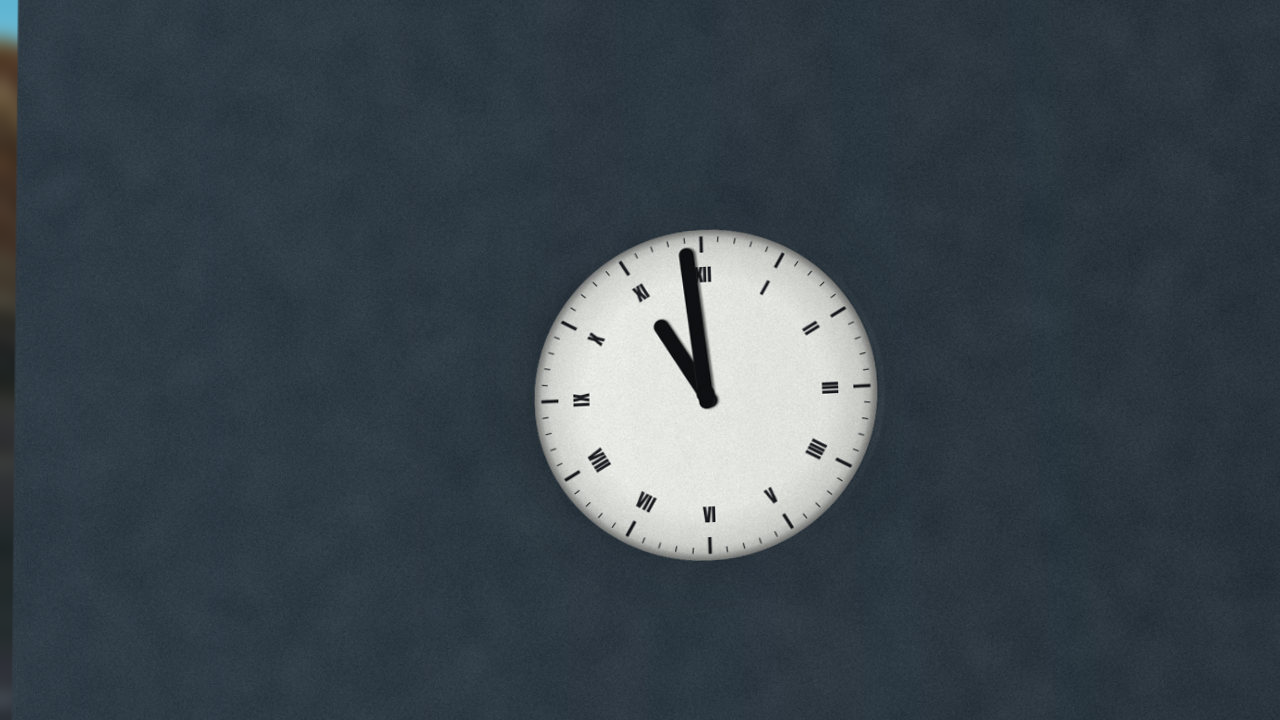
{"hour": 10, "minute": 59}
